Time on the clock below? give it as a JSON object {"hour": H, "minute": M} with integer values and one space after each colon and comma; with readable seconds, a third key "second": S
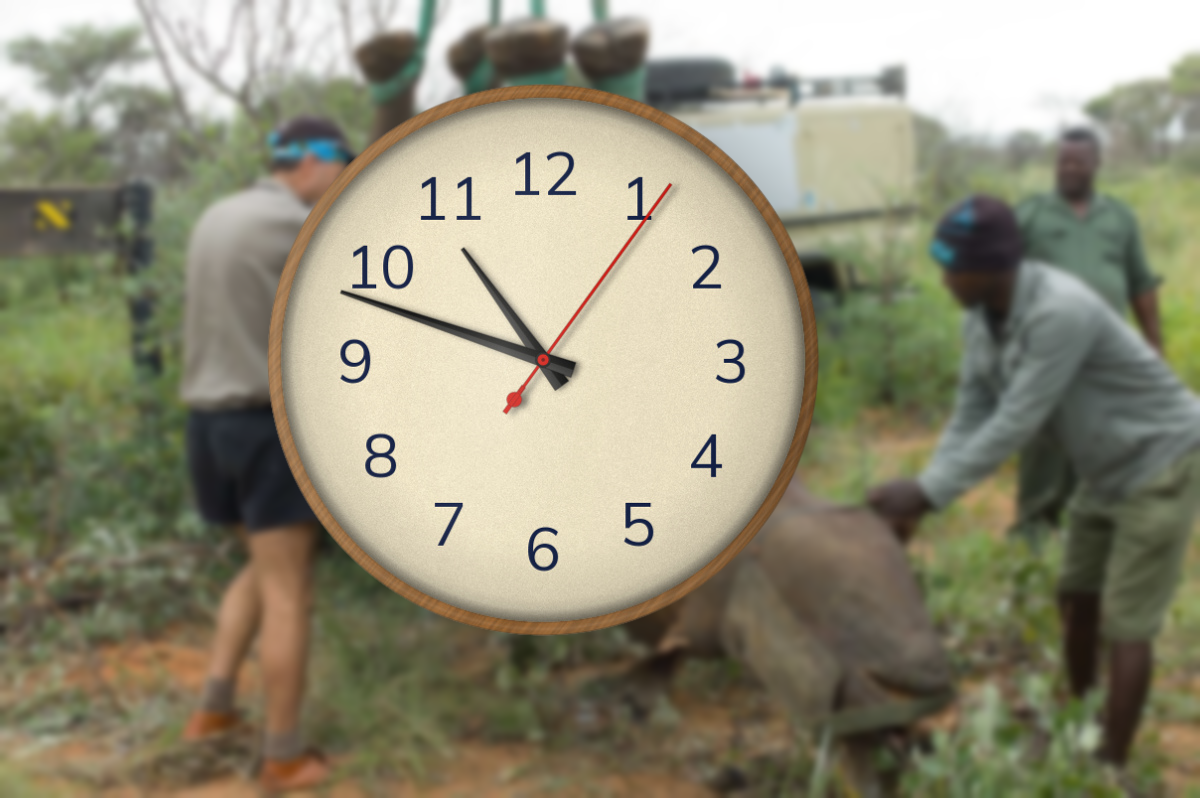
{"hour": 10, "minute": 48, "second": 6}
